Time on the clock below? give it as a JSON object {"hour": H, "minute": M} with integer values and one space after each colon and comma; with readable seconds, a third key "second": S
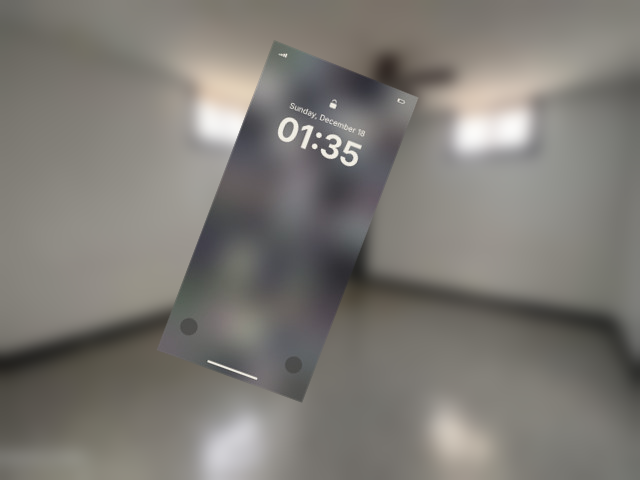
{"hour": 1, "minute": 35}
